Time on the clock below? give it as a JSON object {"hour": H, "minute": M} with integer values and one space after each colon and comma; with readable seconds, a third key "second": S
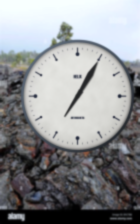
{"hour": 7, "minute": 5}
